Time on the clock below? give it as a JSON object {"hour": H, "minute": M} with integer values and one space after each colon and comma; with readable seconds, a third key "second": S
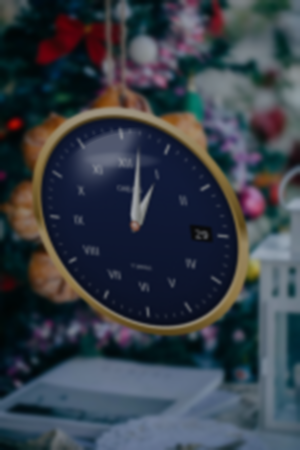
{"hour": 1, "minute": 2}
